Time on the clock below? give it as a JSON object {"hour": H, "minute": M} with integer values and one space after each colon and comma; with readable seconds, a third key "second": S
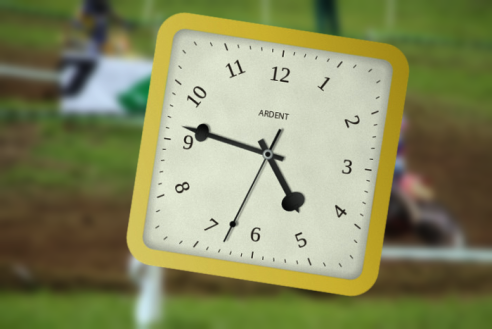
{"hour": 4, "minute": 46, "second": 33}
